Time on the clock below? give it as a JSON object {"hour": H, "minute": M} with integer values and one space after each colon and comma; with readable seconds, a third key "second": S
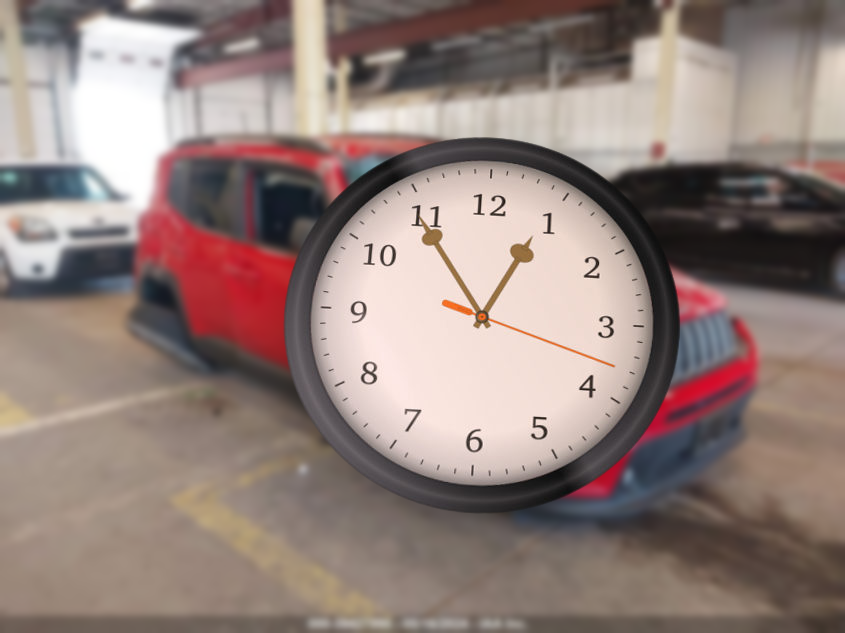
{"hour": 12, "minute": 54, "second": 18}
